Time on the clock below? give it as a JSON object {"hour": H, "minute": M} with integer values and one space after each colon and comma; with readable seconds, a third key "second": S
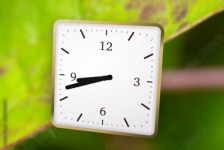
{"hour": 8, "minute": 42}
